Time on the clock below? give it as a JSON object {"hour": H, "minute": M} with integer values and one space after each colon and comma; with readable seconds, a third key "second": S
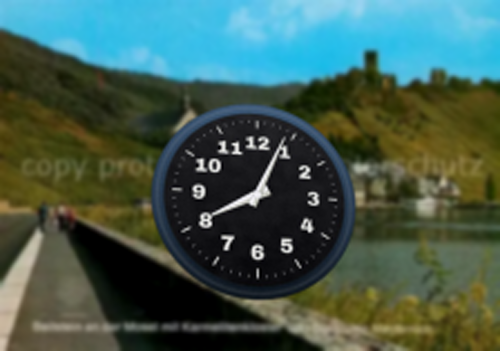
{"hour": 8, "minute": 4}
